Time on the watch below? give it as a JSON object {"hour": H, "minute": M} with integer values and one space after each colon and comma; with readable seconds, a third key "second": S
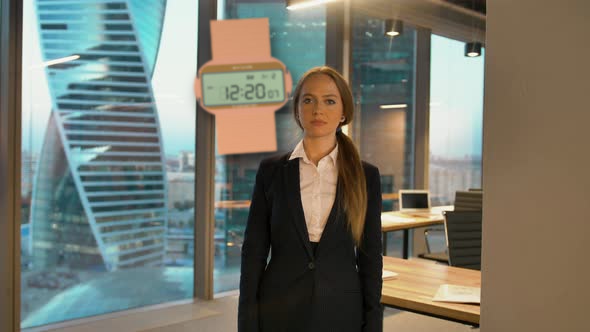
{"hour": 12, "minute": 20}
